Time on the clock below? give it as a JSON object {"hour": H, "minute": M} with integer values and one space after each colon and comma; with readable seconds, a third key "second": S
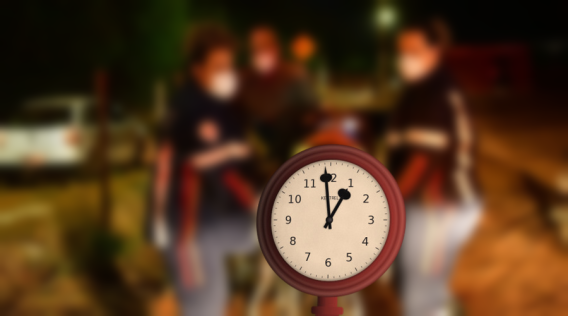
{"hour": 12, "minute": 59}
